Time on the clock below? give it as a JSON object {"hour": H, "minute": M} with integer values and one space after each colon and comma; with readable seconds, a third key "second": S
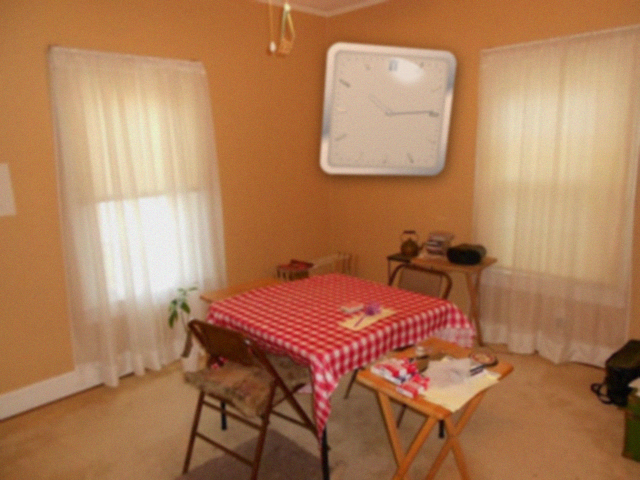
{"hour": 10, "minute": 14}
